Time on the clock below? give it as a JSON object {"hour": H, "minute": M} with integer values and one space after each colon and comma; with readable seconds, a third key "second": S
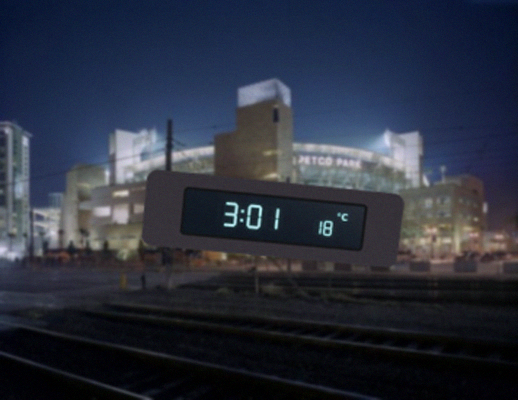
{"hour": 3, "minute": 1}
